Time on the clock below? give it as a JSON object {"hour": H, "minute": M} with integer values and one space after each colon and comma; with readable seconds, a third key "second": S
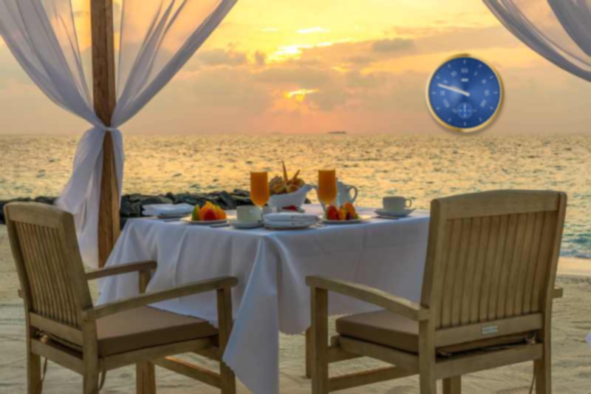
{"hour": 9, "minute": 48}
